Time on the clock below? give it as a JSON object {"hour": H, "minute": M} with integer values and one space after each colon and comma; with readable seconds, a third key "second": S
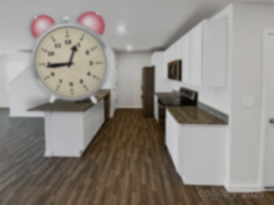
{"hour": 12, "minute": 44}
